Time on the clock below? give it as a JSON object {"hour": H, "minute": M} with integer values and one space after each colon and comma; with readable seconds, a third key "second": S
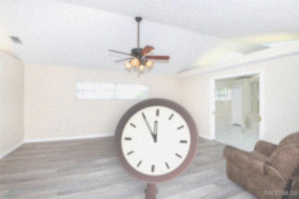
{"hour": 11, "minute": 55}
